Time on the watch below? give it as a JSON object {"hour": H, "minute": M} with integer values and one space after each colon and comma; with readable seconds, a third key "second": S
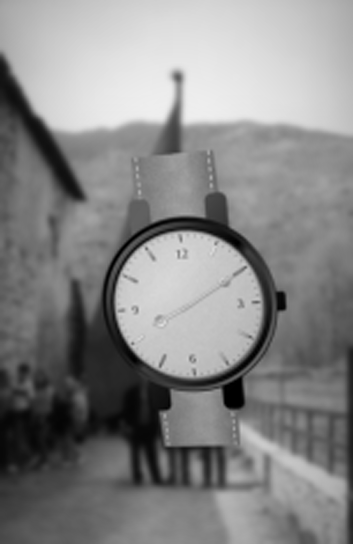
{"hour": 8, "minute": 10}
